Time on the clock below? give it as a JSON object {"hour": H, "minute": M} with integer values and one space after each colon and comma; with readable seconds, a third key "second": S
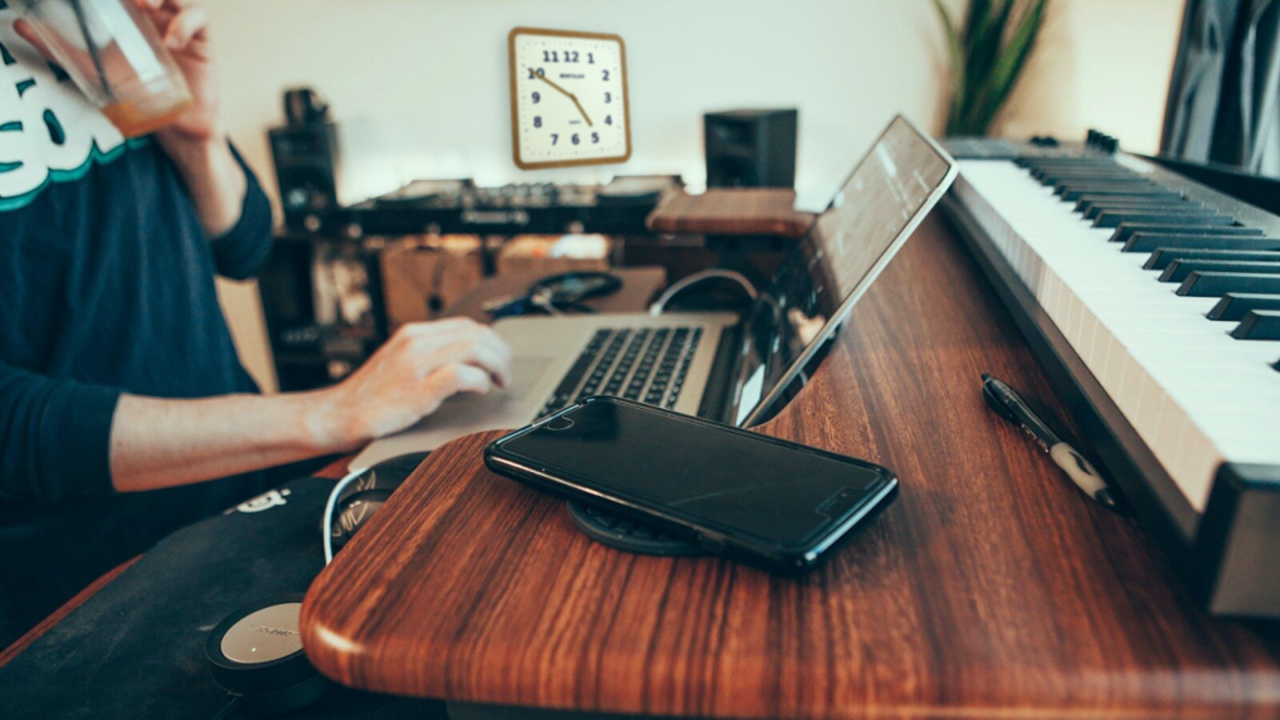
{"hour": 4, "minute": 50}
